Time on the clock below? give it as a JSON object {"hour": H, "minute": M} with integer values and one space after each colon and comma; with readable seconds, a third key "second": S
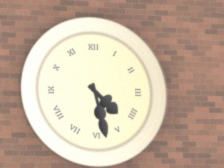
{"hour": 4, "minute": 28}
